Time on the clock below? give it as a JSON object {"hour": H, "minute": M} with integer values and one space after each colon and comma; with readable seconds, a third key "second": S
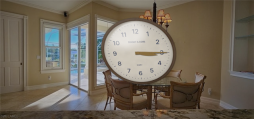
{"hour": 3, "minute": 15}
